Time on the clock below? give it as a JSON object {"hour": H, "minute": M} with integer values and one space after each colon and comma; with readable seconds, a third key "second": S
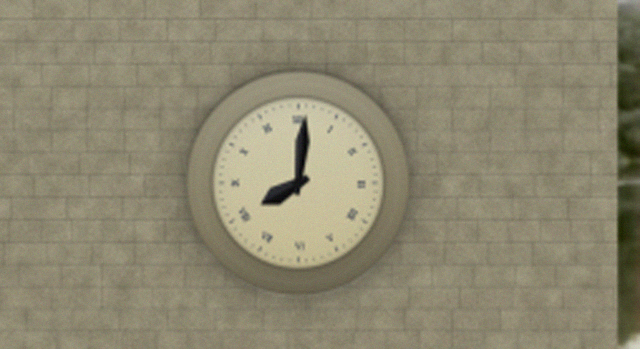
{"hour": 8, "minute": 1}
